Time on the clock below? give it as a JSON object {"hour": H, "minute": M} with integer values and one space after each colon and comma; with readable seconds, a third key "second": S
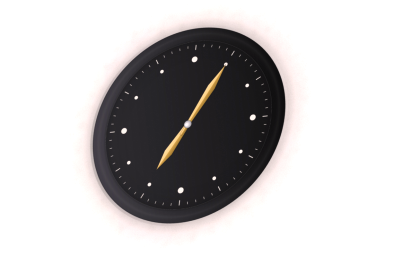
{"hour": 7, "minute": 5}
